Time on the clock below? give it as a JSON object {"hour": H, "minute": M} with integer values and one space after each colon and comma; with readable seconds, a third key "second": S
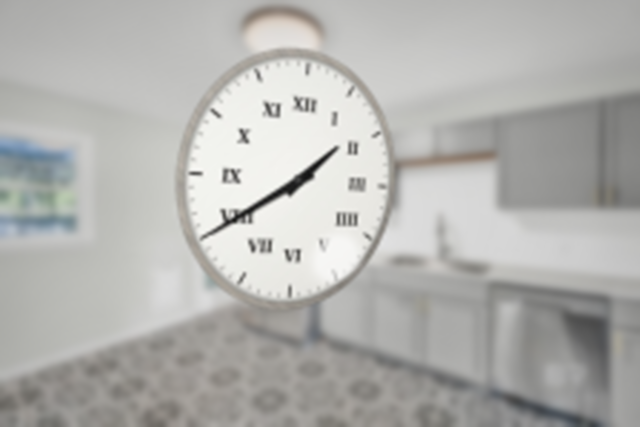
{"hour": 1, "minute": 40}
